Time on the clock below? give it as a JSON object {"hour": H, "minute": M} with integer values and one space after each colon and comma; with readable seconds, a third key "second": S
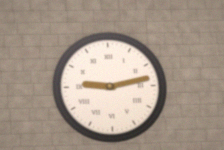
{"hour": 9, "minute": 13}
